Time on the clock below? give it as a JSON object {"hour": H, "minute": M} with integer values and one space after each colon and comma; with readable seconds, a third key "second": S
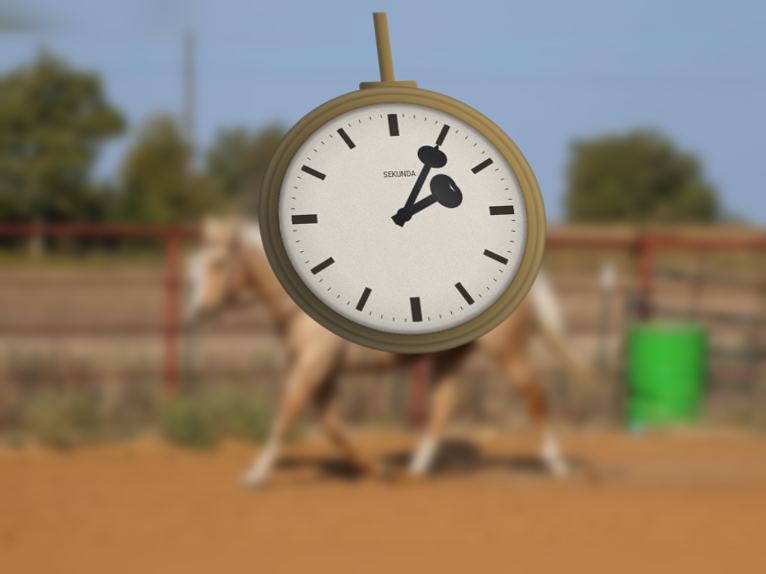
{"hour": 2, "minute": 5}
